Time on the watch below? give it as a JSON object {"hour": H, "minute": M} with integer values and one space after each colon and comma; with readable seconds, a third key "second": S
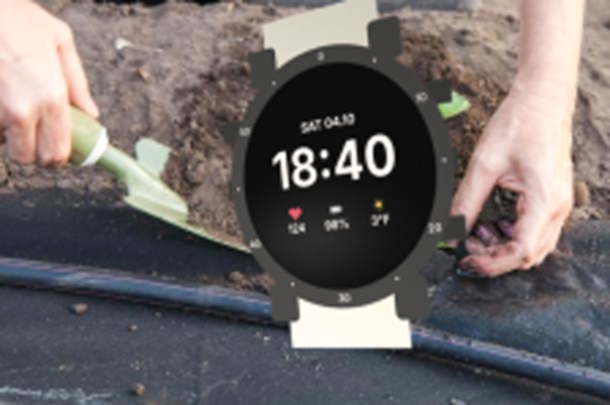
{"hour": 18, "minute": 40}
